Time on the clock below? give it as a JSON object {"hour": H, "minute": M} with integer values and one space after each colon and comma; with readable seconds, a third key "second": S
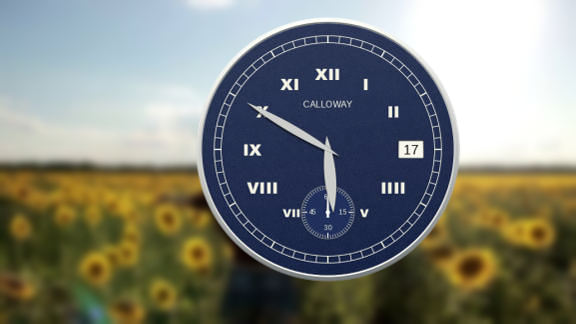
{"hour": 5, "minute": 50}
